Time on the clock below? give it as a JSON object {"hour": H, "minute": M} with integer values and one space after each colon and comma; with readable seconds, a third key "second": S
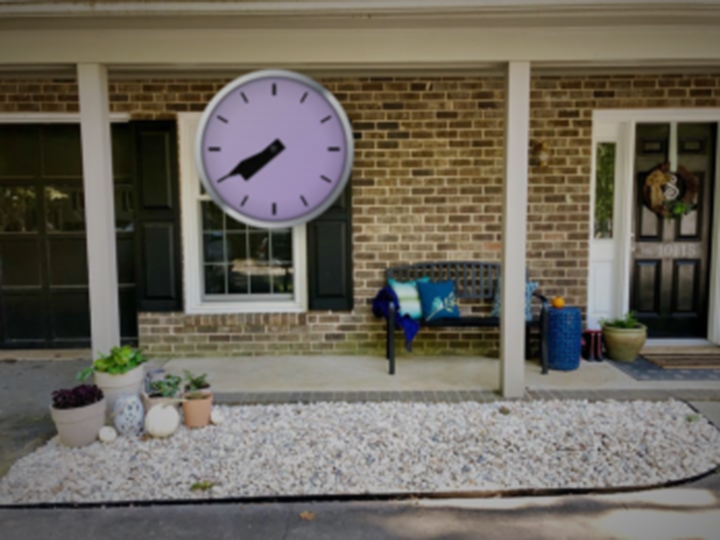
{"hour": 7, "minute": 40}
